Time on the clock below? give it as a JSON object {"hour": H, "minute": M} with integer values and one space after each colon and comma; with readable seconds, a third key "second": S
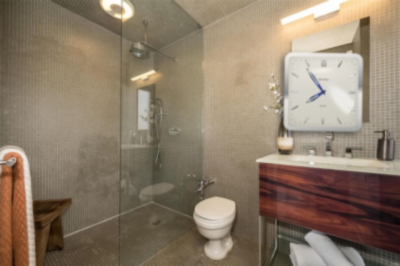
{"hour": 7, "minute": 54}
